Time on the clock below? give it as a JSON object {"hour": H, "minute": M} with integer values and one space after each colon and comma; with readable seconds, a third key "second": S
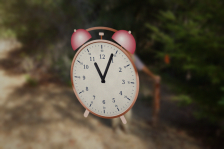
{"hour": 11, "minute": 4}
